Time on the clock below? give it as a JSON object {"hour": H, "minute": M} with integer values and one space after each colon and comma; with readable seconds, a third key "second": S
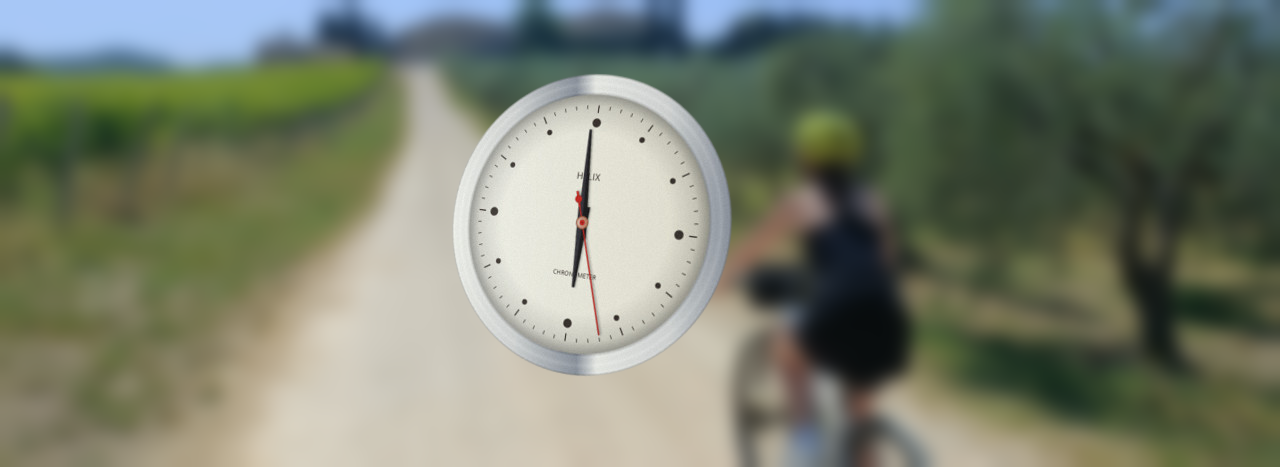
{"hour": 5, "minute": 59, "second": 27}
